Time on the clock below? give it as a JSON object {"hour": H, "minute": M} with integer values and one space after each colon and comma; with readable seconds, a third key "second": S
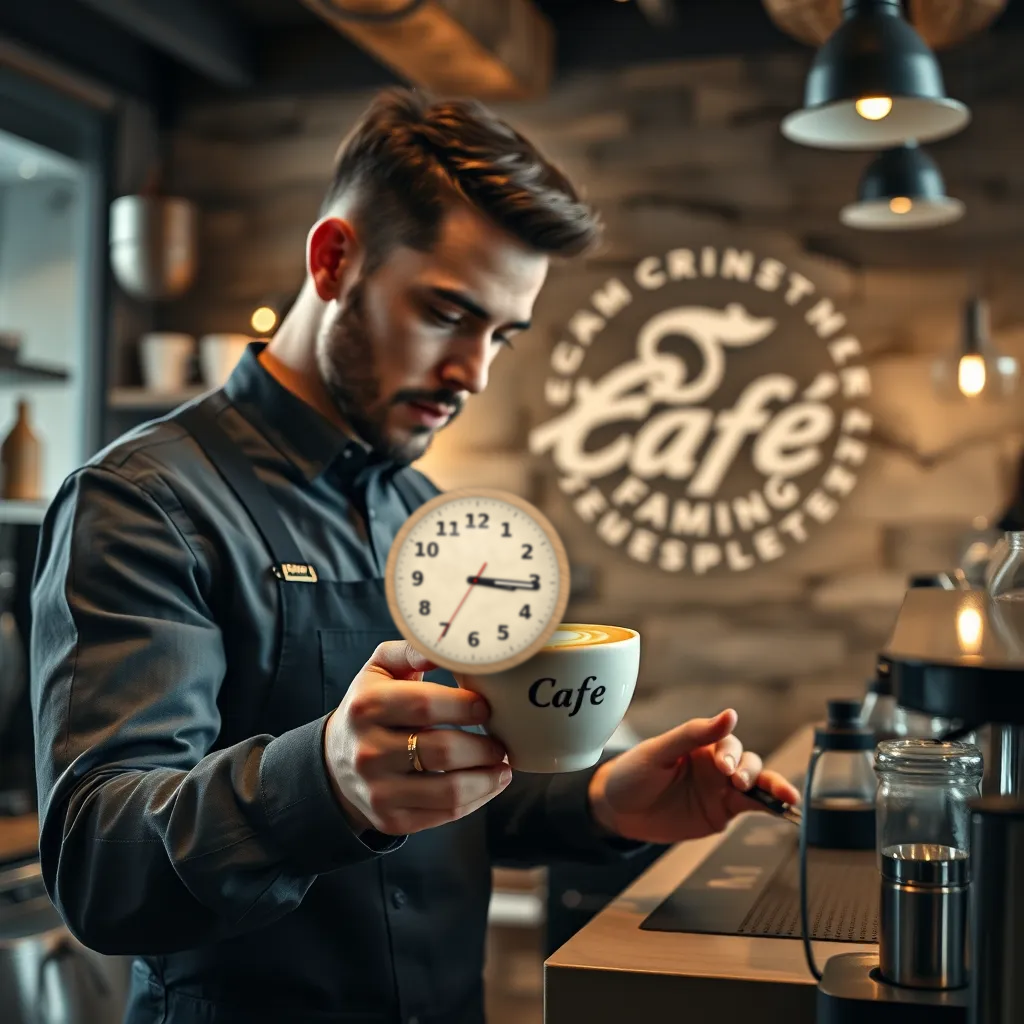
{"hour": 3, "minute": 15, "second": 35}
